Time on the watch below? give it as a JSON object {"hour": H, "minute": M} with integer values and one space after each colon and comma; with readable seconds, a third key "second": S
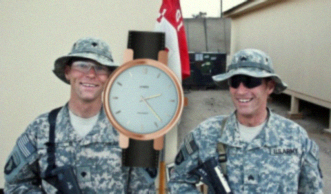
{"hour": 2, "minute": 23}
